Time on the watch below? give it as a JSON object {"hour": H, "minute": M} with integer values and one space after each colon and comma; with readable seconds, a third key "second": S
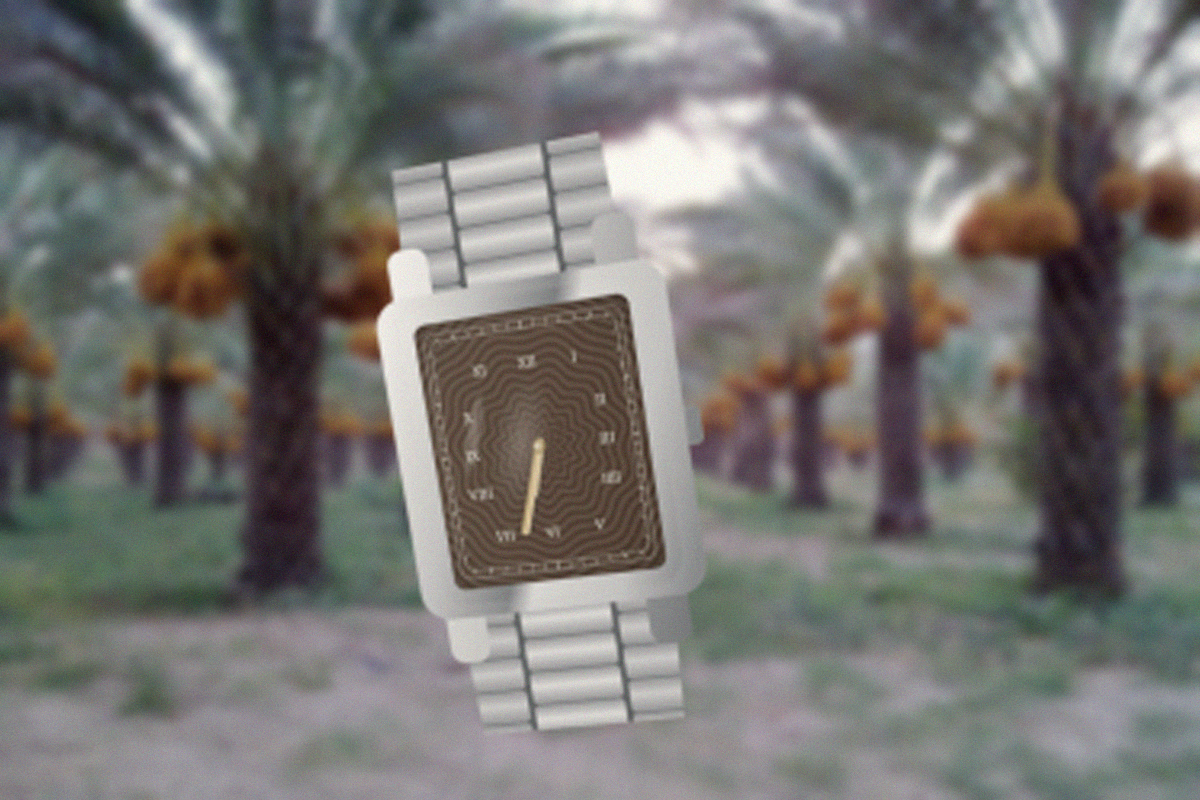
{"hour": 6, "minute": 33}
